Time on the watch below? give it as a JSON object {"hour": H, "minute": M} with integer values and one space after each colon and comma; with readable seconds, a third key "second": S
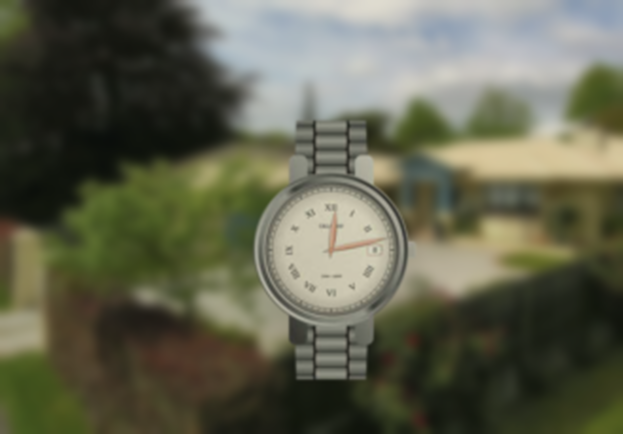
{"hour": 12, "minute": 13}
